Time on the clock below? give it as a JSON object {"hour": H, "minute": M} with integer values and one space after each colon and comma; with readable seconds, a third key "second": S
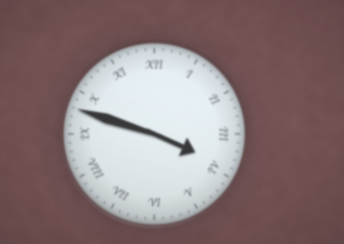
{"hour": 3, "minute": 48}
